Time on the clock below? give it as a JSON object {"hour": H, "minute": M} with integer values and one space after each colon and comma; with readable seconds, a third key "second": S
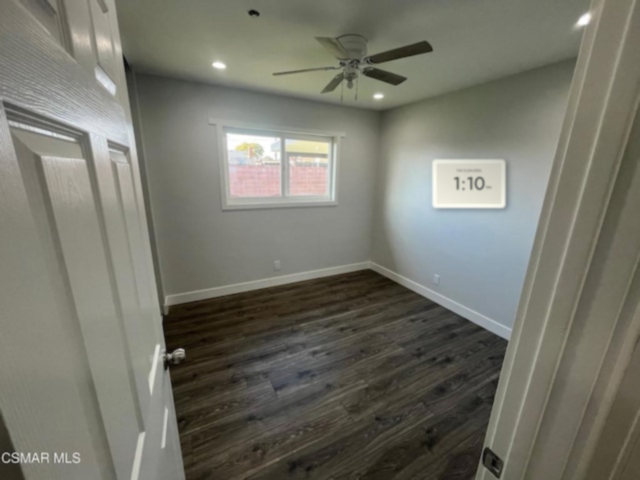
{"hour": 1, "minute": 10}
